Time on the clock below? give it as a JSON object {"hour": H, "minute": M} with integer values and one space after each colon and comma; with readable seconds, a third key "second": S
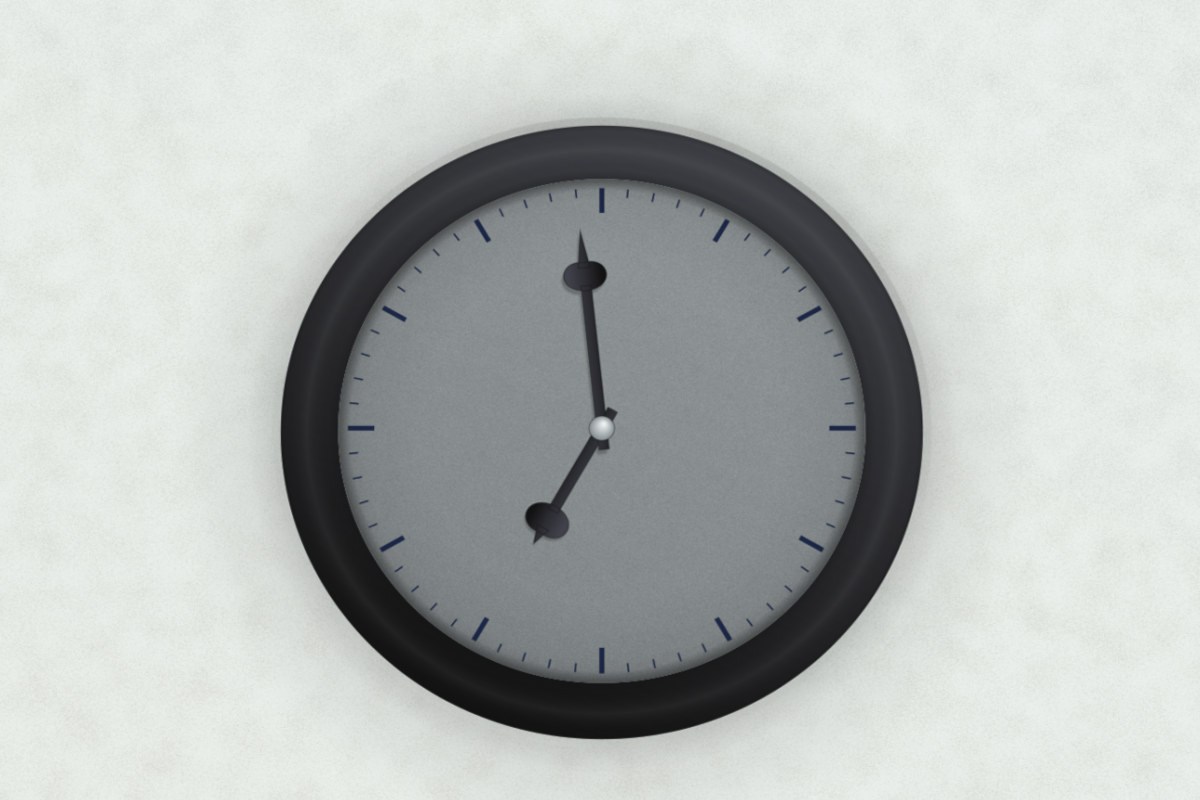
{"hour": 6, "minute": 59}
